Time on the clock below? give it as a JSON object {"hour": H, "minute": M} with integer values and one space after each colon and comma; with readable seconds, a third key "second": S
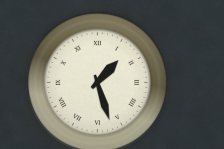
{"hour": 1, "minute": 27}
